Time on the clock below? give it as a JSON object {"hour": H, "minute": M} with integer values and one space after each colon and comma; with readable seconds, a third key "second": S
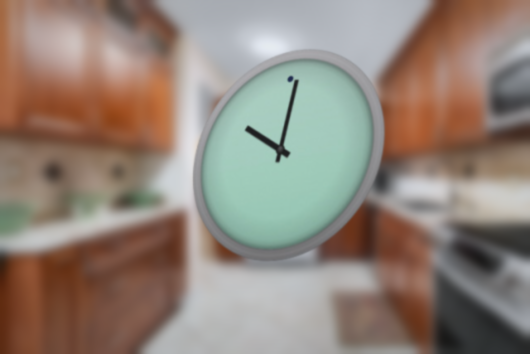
{"hour": 10, "minute": 1}
